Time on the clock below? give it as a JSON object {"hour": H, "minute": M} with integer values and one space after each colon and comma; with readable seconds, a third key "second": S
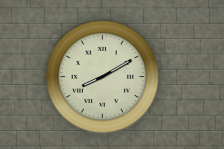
{"hour": 8, "minute": 10}
